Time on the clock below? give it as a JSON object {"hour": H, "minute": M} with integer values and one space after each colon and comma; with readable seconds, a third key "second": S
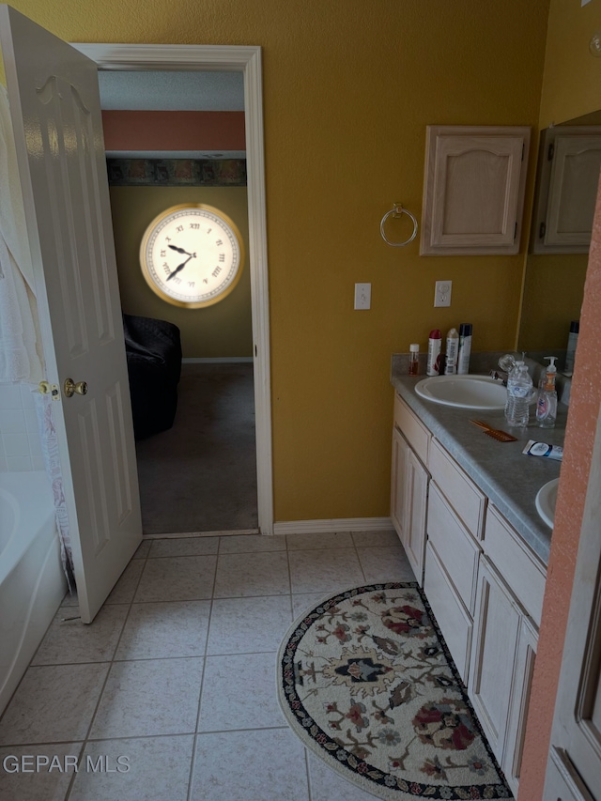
{"hour": 9, "minute": 37}
